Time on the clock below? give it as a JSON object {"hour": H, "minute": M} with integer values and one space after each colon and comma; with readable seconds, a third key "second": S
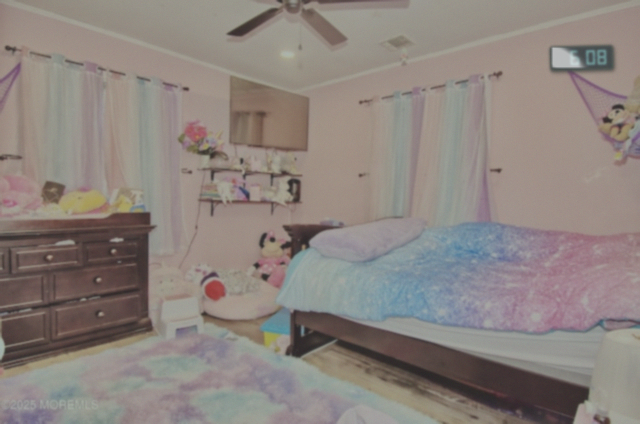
{"hour": 6, "minute": 8}
